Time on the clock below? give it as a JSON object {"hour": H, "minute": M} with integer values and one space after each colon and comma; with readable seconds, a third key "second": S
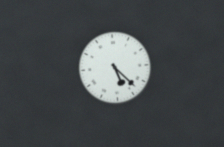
{"hour": 5, "minute": 23}
